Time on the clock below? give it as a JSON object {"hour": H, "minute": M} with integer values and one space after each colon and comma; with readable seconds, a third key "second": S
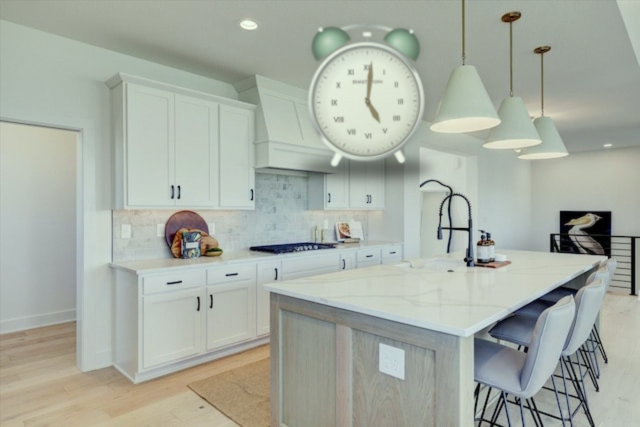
{"hour": 5, "minute": 1}
